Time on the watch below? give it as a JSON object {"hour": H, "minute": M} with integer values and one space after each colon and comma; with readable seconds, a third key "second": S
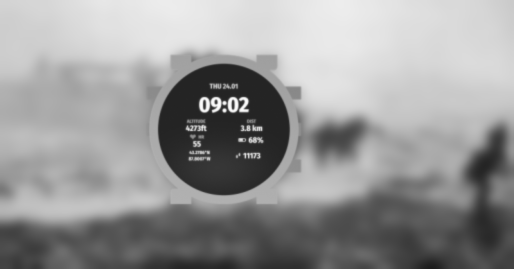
{"hour": 9, "minute": 2}
